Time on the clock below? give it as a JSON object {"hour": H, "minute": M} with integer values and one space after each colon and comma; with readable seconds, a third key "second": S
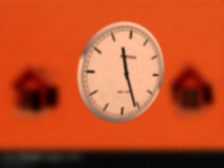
{"hour": 11, "minute": 26}
